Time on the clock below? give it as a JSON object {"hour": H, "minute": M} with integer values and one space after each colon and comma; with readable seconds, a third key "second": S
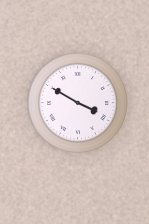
{"hour": 3, "minute": 50}
